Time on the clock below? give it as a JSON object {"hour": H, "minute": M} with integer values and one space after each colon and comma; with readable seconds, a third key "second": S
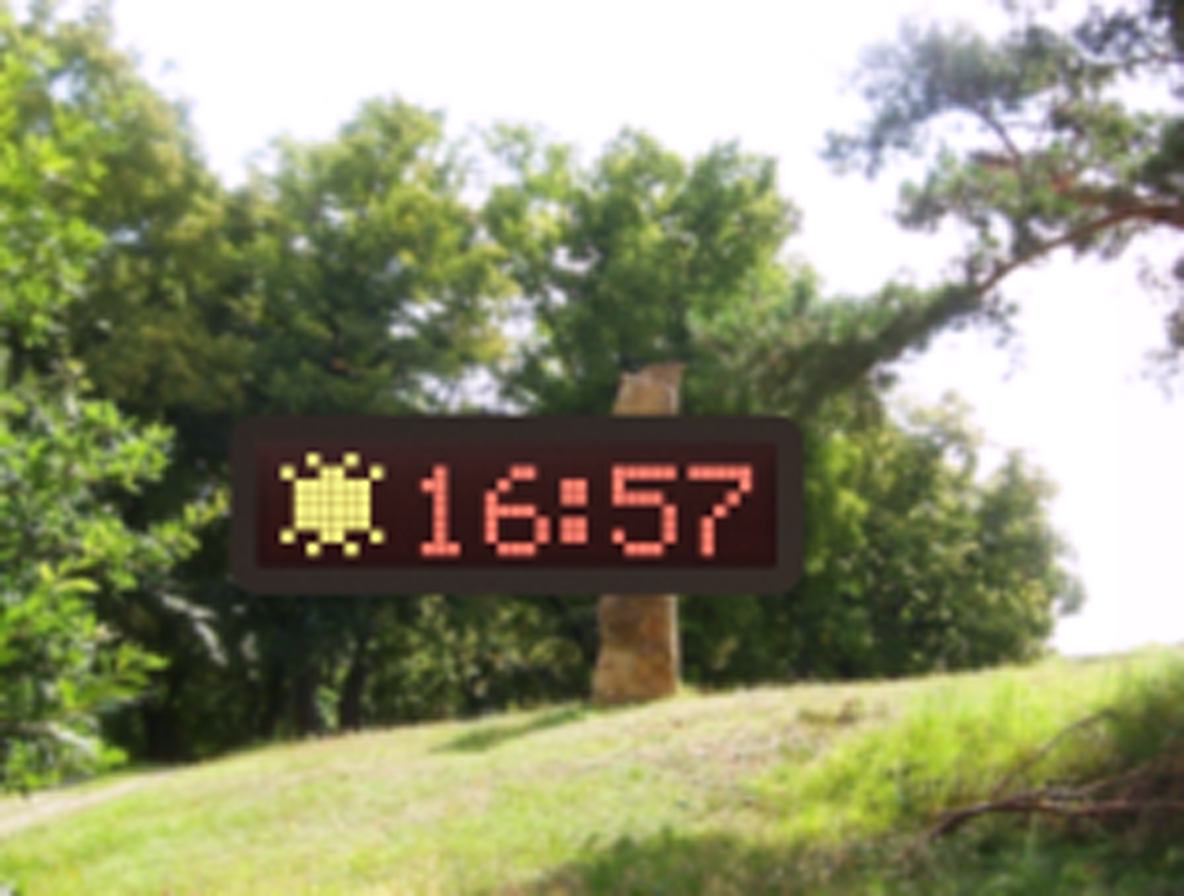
{"hour": 16, "minute": 57}
